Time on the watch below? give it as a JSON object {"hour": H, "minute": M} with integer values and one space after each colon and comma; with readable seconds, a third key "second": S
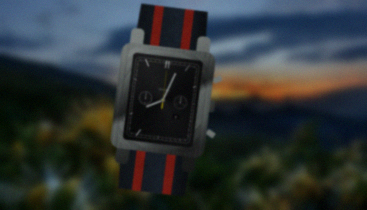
{"hour": 8, "minute": 3}
